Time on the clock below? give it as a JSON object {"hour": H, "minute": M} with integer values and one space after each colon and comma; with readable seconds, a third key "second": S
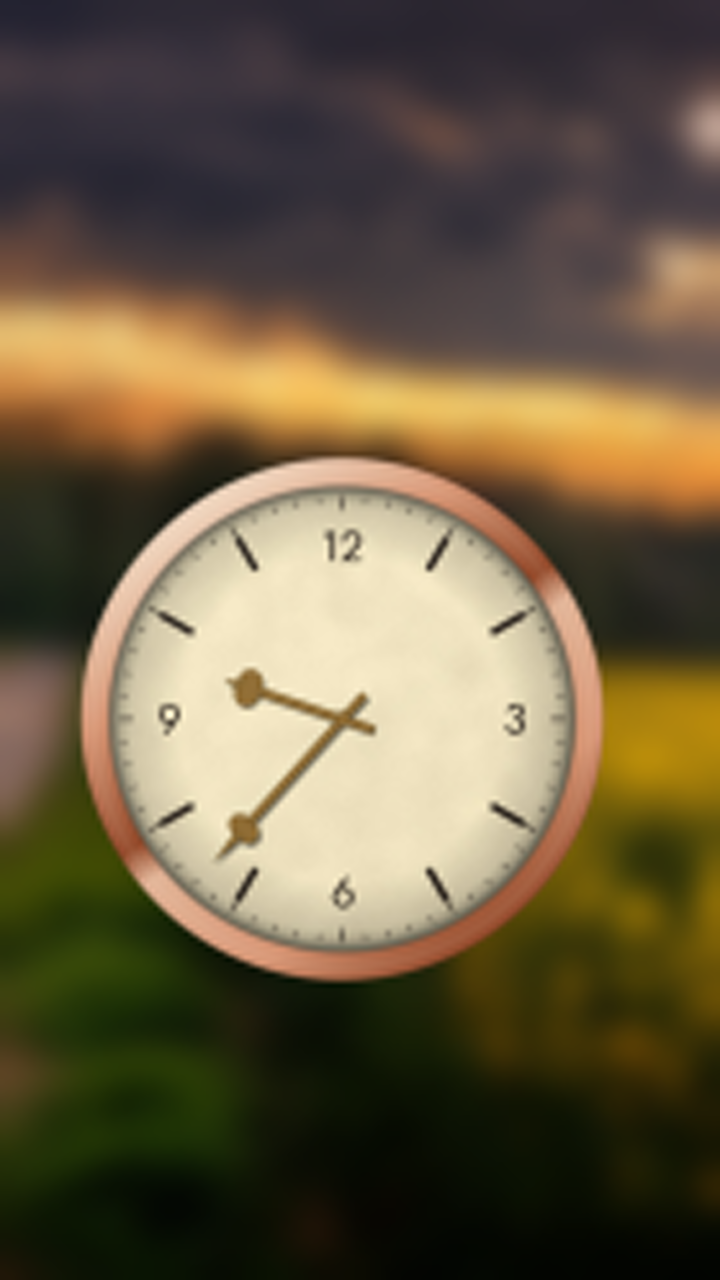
{"hour": 9, "minute": 37}
